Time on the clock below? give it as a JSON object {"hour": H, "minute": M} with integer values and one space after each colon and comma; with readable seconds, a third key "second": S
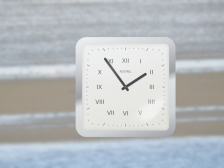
{"hour": 1, "minute": 54}
